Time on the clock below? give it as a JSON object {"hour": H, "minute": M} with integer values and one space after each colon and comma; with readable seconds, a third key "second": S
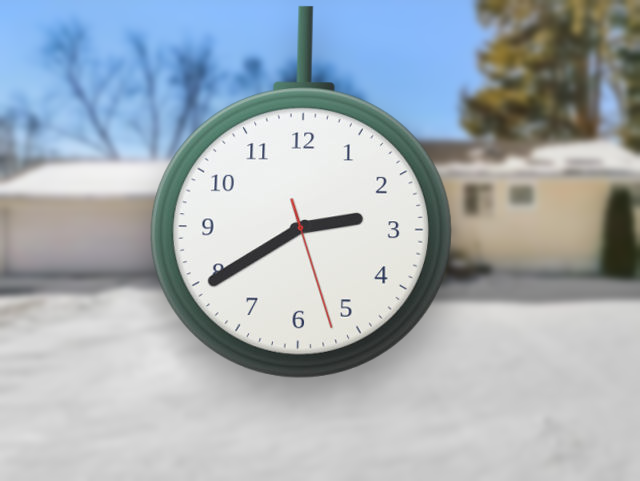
{"hour": 2, "minute": 39, "second": 27}
